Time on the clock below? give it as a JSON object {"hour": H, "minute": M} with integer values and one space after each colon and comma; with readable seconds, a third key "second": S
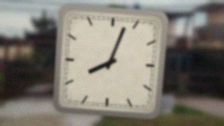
{"hour": 8, "minute": 3}
